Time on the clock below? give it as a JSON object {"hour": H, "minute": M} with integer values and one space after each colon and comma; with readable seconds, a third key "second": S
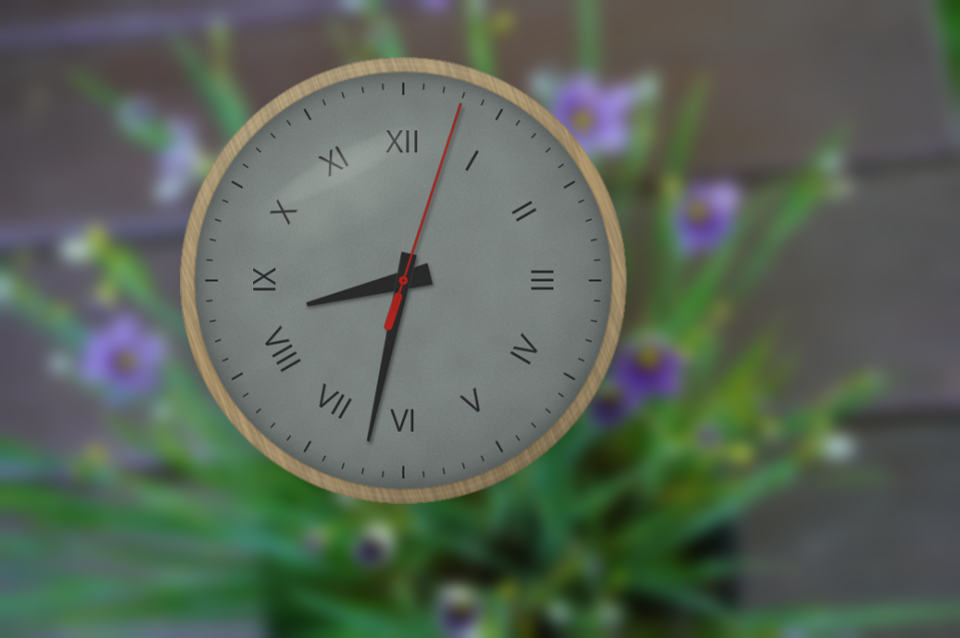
{"hour": 8, "minute": 32, "second": 3}
